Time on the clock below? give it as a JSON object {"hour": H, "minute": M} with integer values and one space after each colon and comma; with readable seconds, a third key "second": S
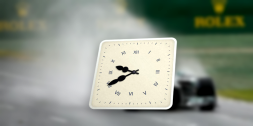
{"hour": 9, "minute": 40}
